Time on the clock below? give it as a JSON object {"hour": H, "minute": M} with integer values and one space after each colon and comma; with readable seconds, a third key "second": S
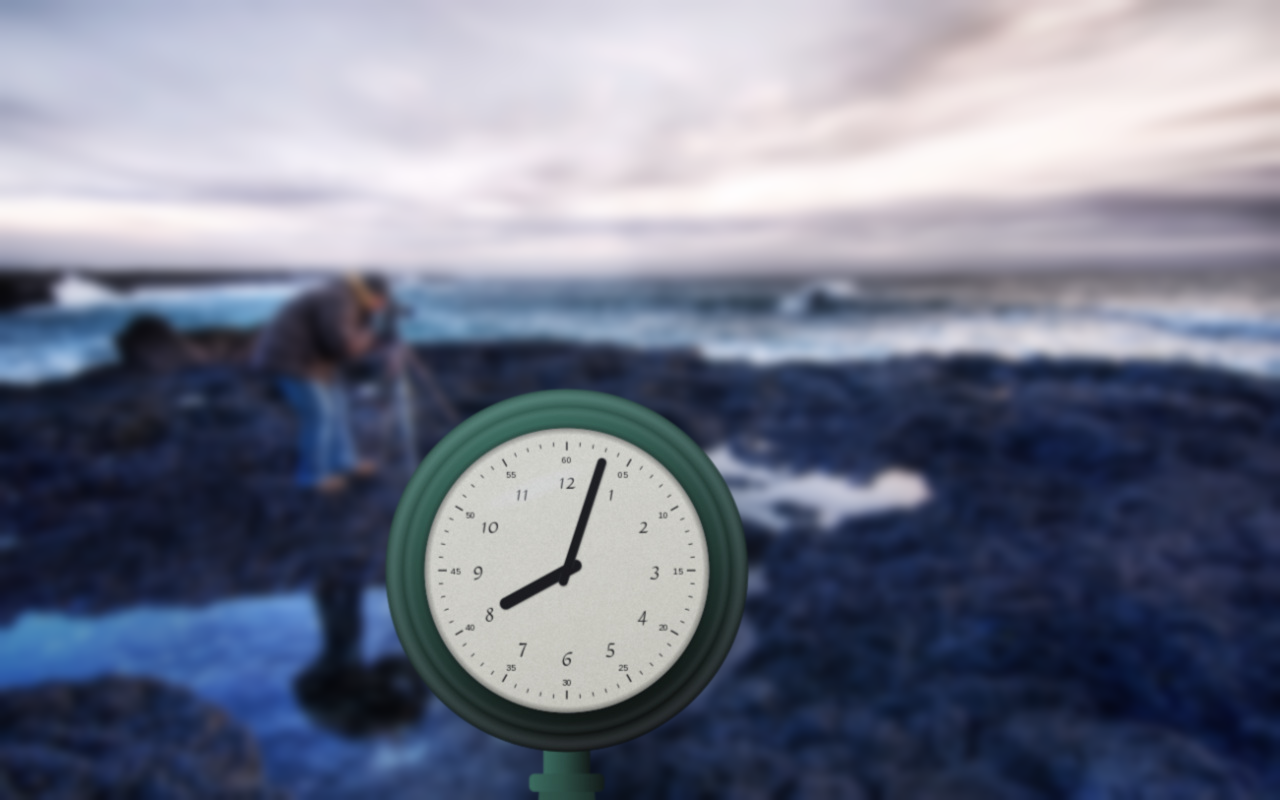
{"hour": 8, "minute": 3}
